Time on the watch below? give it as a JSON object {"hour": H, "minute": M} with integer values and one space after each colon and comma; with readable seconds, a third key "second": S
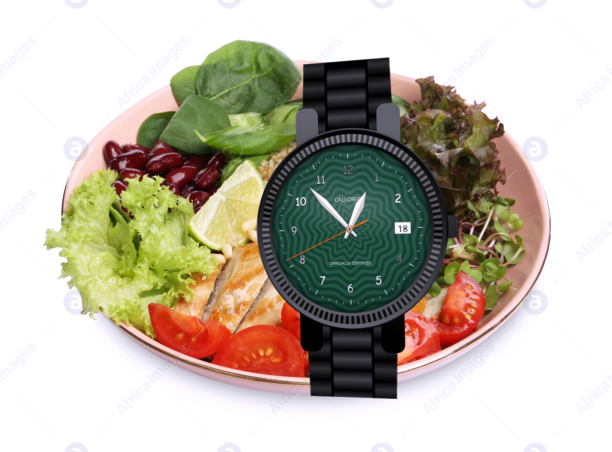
{"hour": 12, "minute": 52, "second": 41}
